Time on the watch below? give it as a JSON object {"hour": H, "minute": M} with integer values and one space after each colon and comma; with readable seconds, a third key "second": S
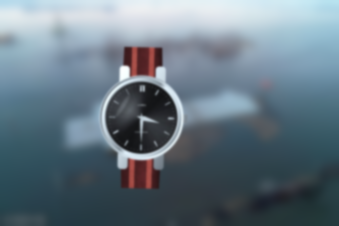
{"hour": 3, "minute": 30}
